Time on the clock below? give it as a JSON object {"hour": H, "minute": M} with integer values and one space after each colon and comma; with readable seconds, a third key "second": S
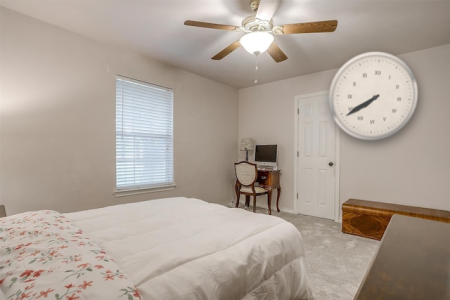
{"hour": 7, "minute": 39}
